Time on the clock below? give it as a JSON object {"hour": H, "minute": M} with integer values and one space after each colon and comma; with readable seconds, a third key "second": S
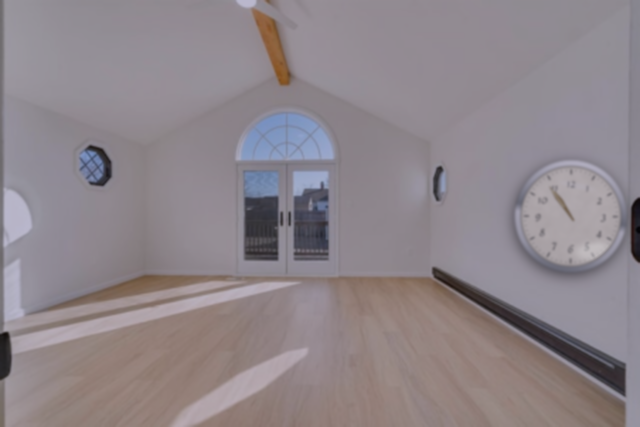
{"hour": 10, "minute": 54}
